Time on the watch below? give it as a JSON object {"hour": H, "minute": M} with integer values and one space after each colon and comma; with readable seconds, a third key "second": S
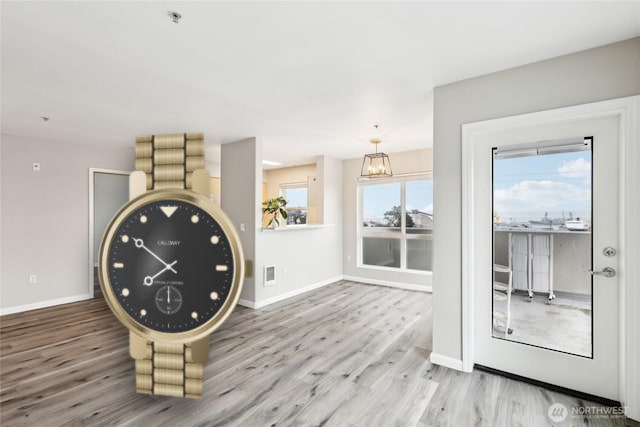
{"hour": 7, "minute": 51}
